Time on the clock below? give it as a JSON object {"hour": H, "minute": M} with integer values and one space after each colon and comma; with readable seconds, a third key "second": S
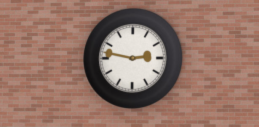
{"hour": 2, "minute": 47}
